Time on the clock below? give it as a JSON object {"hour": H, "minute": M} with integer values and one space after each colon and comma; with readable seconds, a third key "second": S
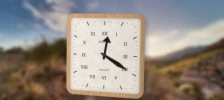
{"hour": 12, "minute": 20}
